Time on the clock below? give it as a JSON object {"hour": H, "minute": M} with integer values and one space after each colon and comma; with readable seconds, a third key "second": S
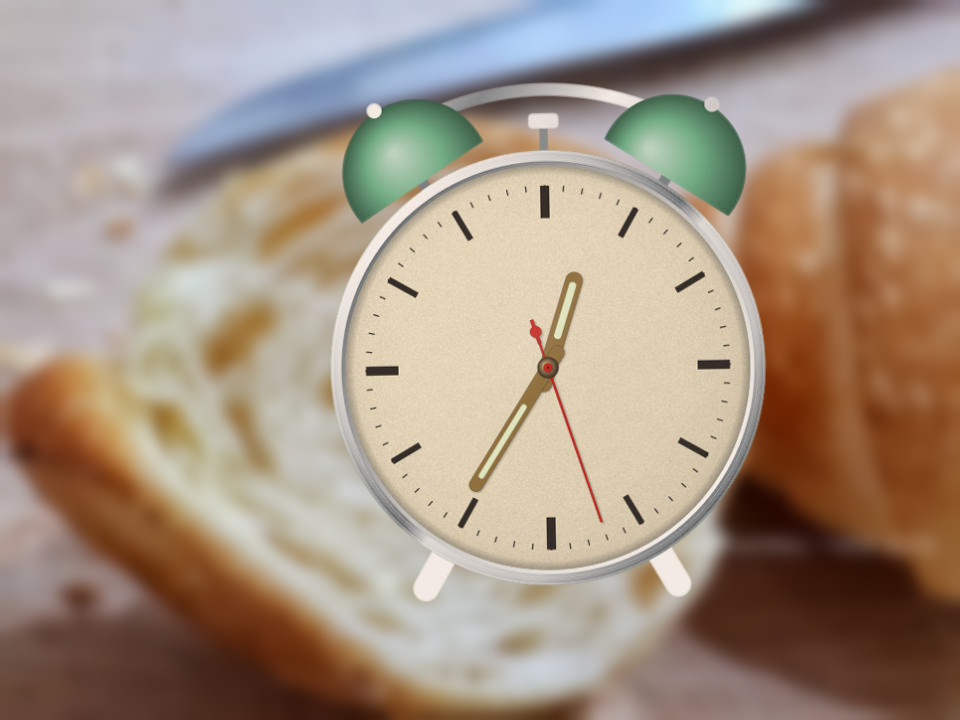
{"hour": 12, "minute": 35, "second": 27}
